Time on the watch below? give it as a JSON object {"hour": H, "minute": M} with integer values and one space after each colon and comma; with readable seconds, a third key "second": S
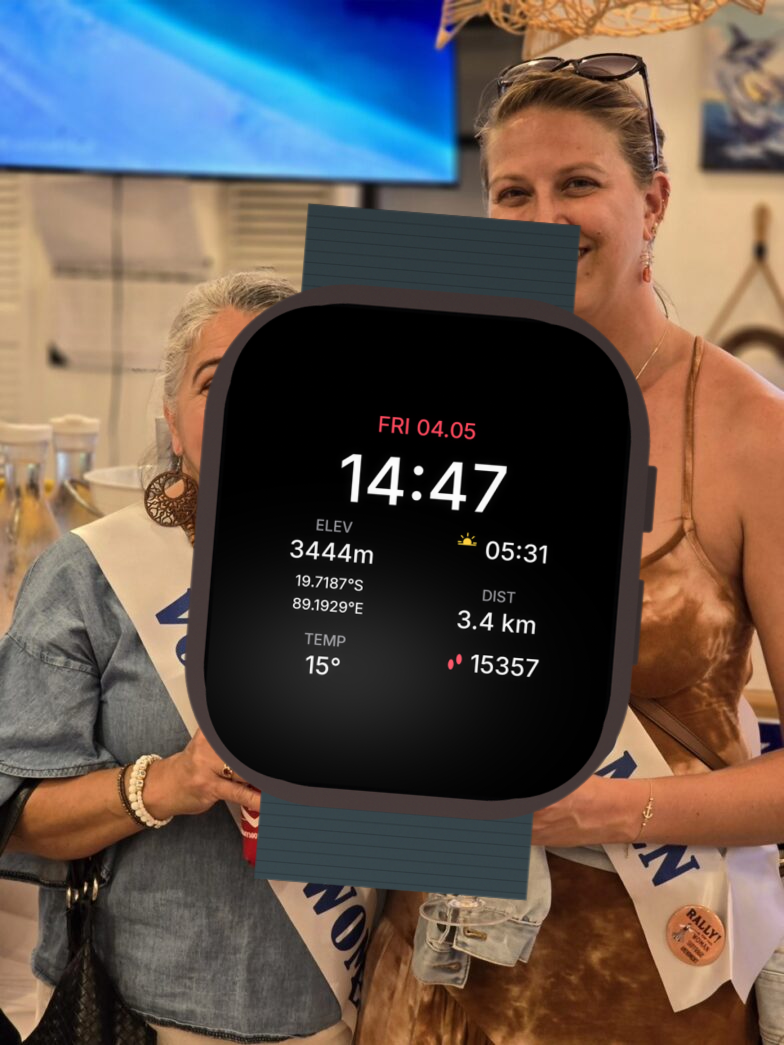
{"hour": 14, "minute": 47}
